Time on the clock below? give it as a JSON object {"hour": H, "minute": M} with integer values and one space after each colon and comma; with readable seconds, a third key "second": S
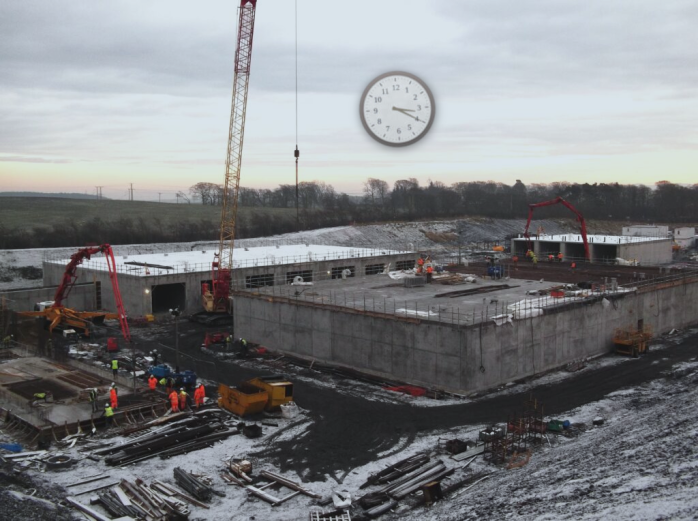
{"hour": 3, "minute": 20}
